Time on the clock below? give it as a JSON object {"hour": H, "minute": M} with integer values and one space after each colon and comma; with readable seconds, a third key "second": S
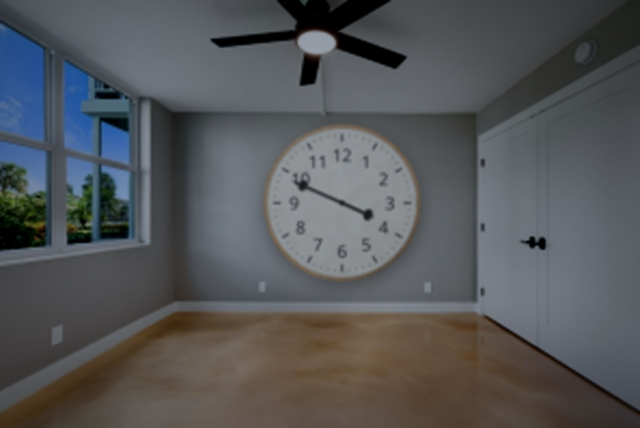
{"hour": 3, "minute": 49}
